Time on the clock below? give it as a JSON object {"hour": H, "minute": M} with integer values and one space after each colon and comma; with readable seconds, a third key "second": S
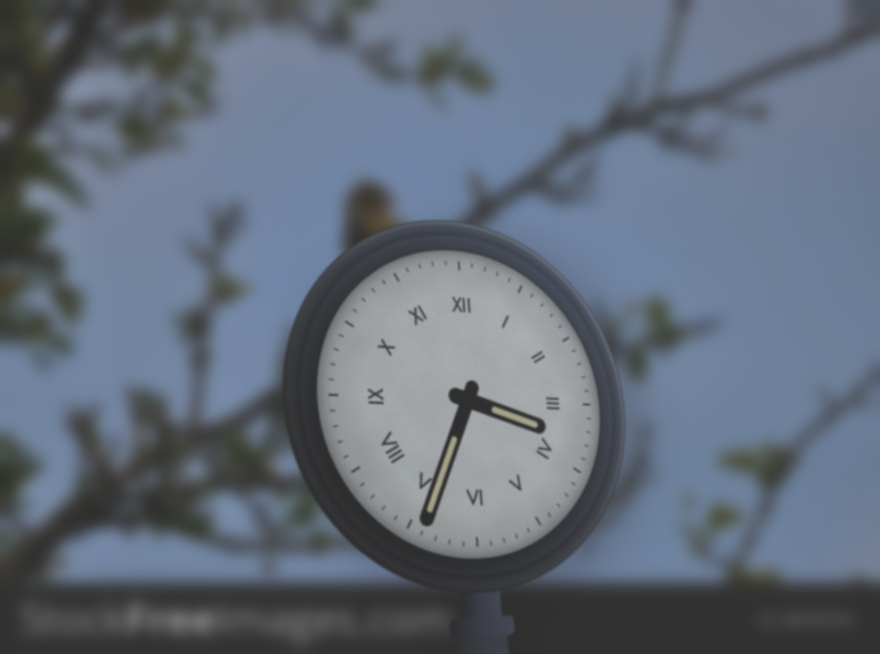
{"hour": 3, "minute": 34}
